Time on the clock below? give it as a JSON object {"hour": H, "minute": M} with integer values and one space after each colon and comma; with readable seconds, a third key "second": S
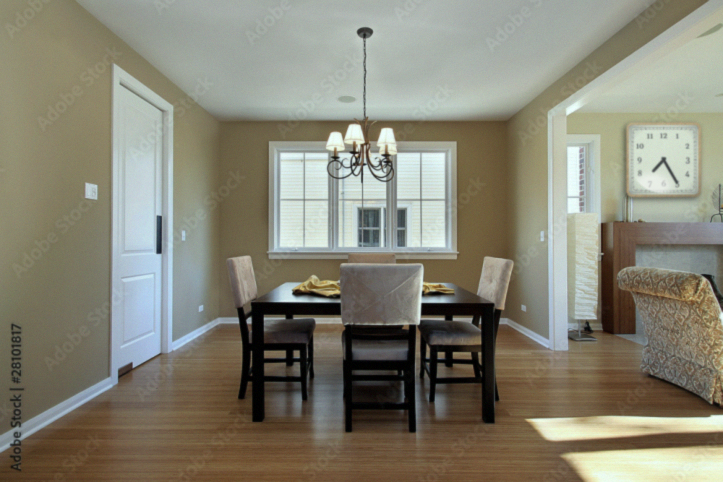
{"hour": 7, "minute": 25}
